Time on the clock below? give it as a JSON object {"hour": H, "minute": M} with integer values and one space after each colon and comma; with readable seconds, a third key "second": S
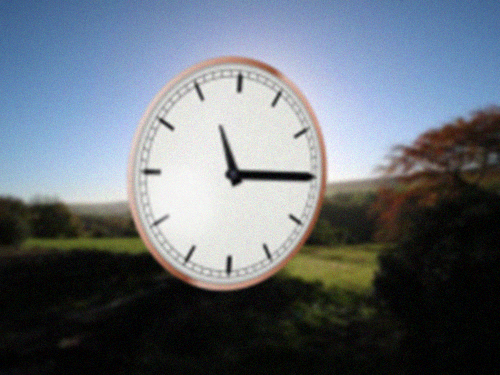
{"hour": 11, "minute": 15}
